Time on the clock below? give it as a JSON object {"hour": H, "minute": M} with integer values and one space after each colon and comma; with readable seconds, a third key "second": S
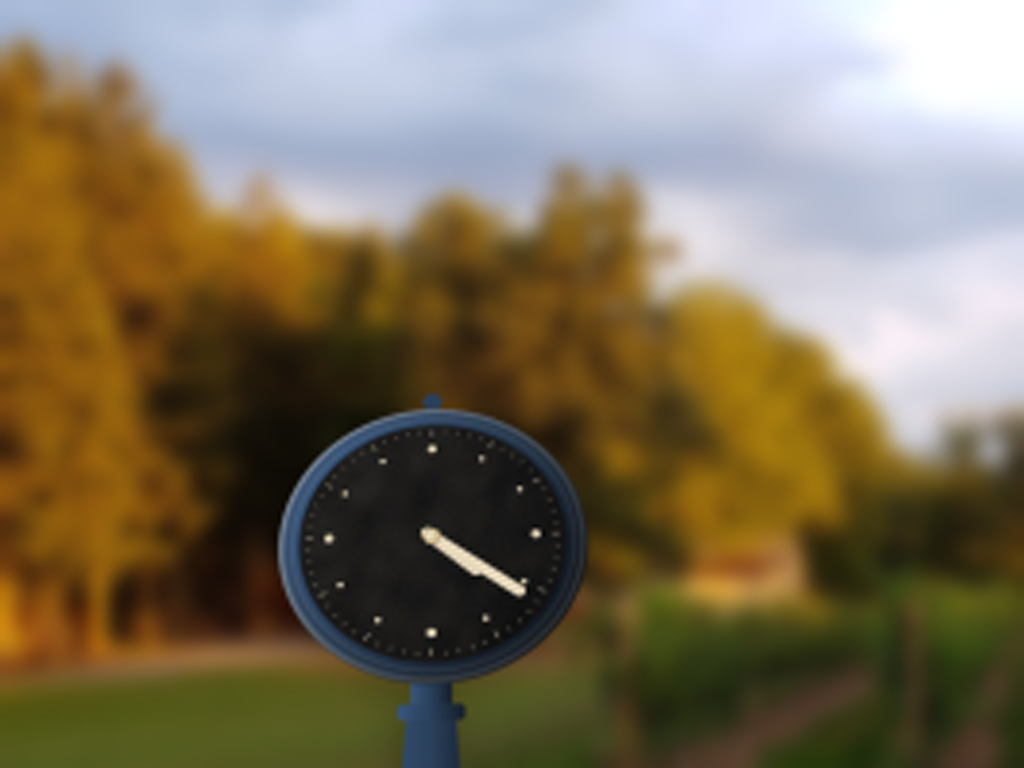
{"hour": 4, "minute": 21}
